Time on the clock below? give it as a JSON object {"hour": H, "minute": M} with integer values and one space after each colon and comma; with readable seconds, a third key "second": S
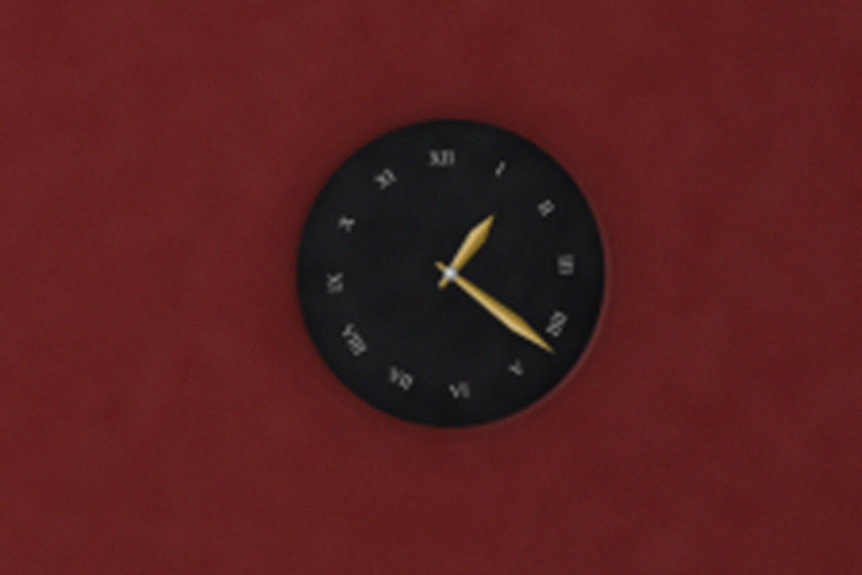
{"hour": 1, "minute": 22}
